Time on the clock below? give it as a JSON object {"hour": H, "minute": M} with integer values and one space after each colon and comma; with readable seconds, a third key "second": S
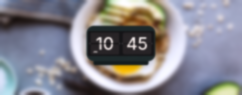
{"hour": 10, "minute": 45}
